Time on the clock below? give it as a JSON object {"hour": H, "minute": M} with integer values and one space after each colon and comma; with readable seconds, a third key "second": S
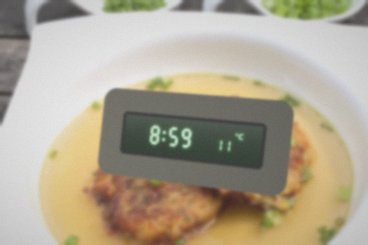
{"hour": 8, "minute": 59}
